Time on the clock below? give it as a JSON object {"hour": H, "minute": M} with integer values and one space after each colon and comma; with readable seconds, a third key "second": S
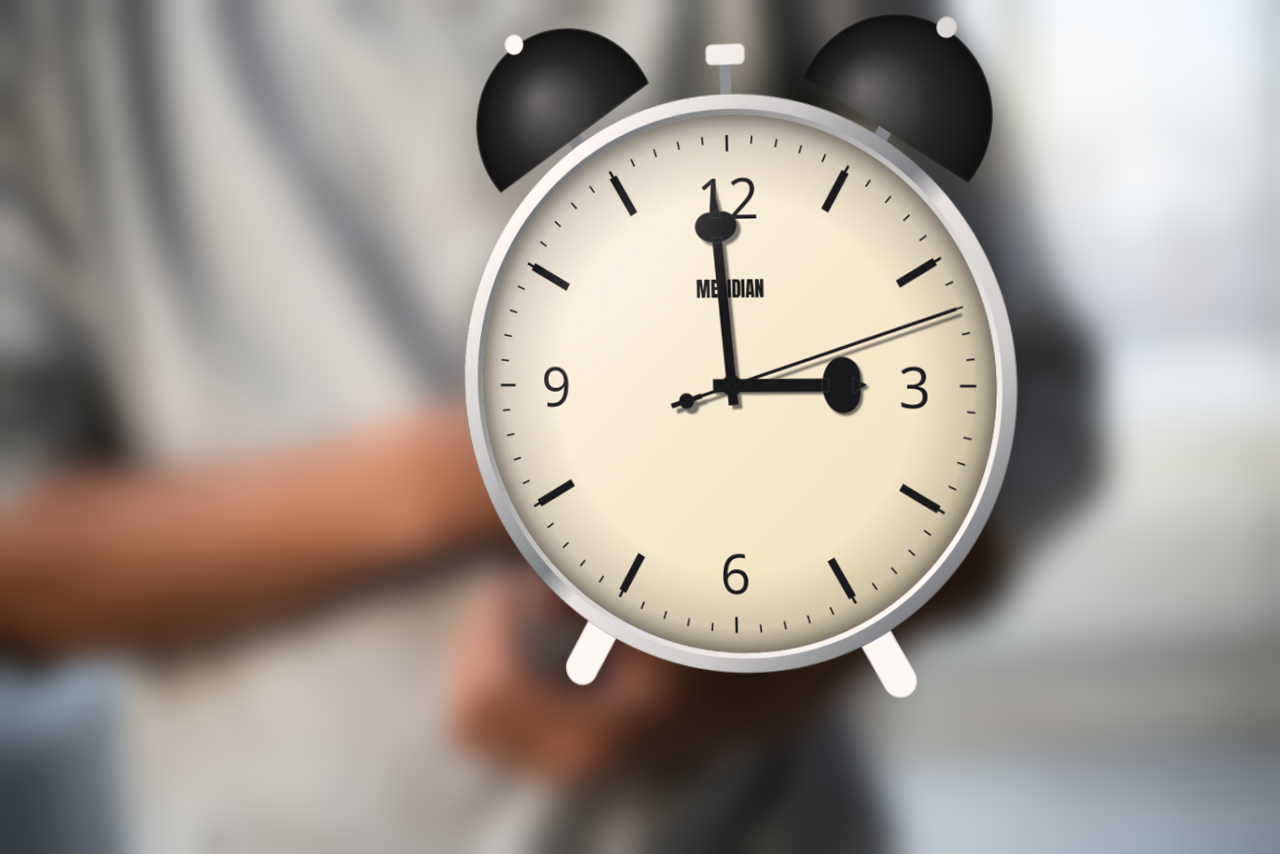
{"hour": 2, "minute": 59, "second": 12}
